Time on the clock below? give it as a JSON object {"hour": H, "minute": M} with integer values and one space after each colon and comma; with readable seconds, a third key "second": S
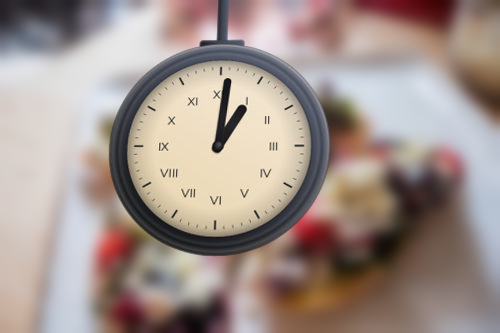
{"hour": 1, "minute": 1}
